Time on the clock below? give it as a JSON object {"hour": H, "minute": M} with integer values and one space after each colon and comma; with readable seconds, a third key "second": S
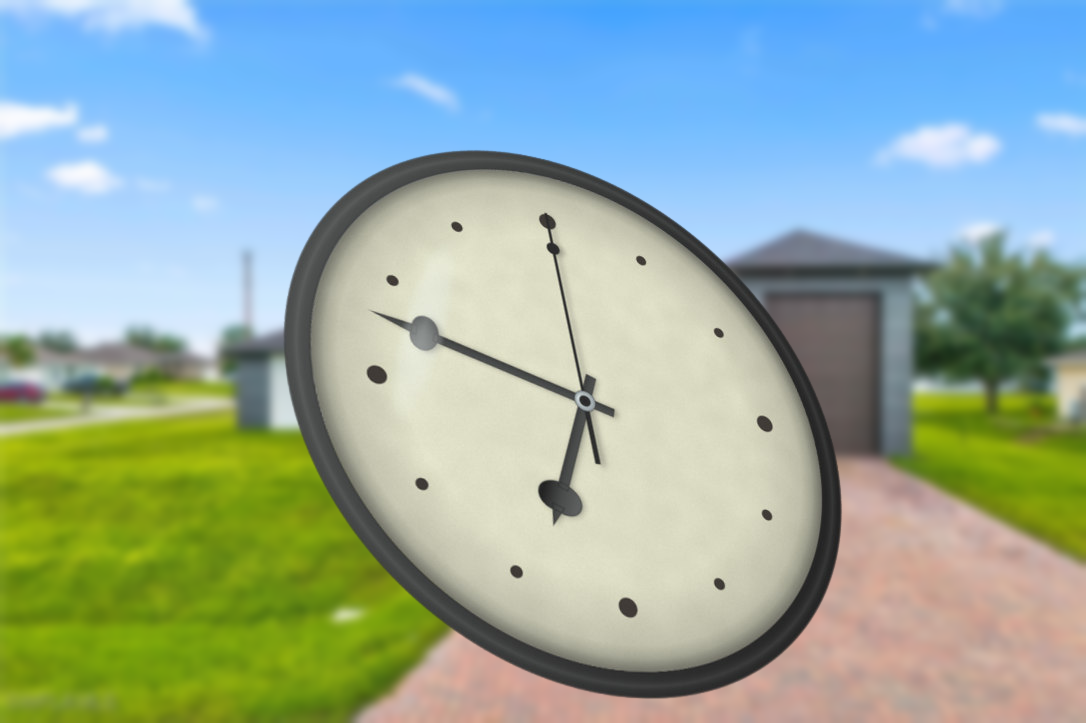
{"hour": 6, "minute": 48, "second": 0}
